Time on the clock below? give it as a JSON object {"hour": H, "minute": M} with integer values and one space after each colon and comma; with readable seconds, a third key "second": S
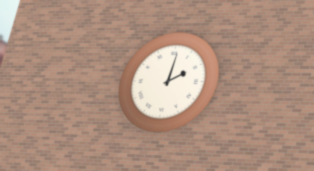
{"hour": 2, "minute": 1}
